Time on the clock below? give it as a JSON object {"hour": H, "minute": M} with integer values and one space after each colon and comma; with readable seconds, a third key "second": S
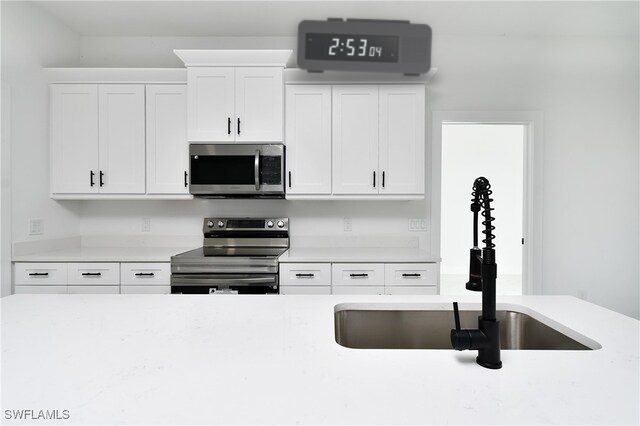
{"hour": 2, "minute": 53}
